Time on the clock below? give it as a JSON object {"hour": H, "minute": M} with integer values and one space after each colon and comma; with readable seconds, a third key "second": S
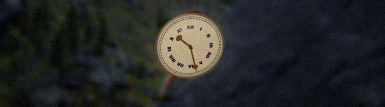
{"hour": 10, "minute": 28}
